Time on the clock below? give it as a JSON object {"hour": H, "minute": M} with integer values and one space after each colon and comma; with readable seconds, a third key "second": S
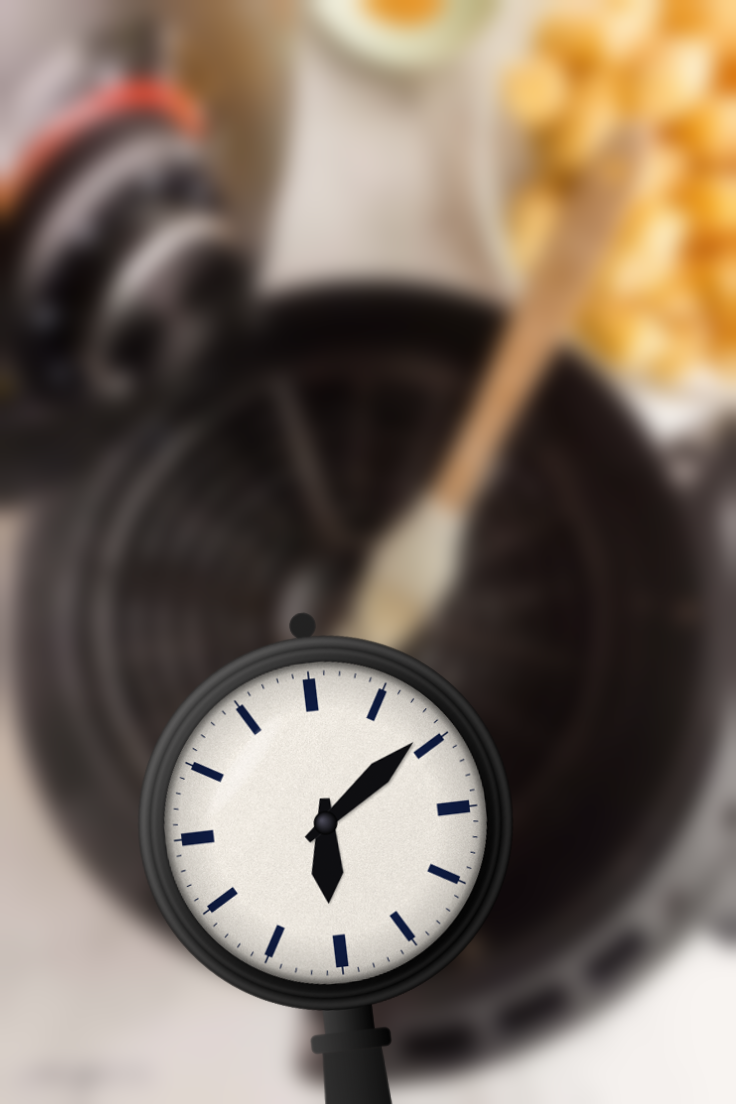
{"hour": 6, "minute": 9}
